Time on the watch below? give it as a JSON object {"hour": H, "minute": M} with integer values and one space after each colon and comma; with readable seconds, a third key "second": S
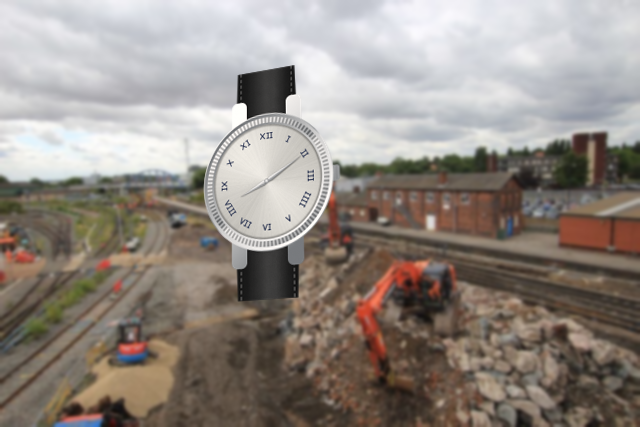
{"hour": 8, "minute": 10}
